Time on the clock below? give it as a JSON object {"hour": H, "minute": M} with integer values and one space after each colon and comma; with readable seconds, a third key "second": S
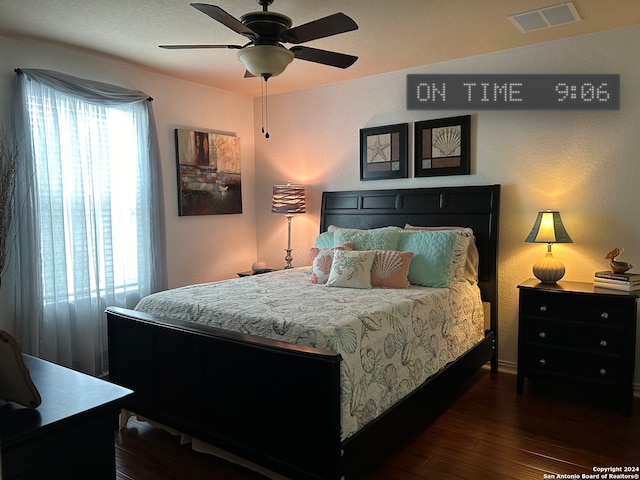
{"hour": 9, "minute": 6}
